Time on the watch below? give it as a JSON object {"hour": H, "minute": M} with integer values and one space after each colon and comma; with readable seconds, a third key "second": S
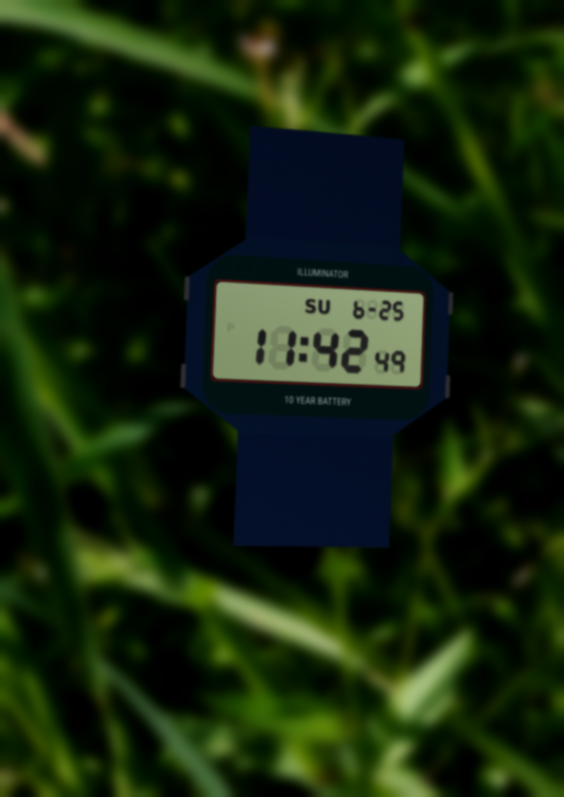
{"hour": 11, "minute": 42, "second": 49}
